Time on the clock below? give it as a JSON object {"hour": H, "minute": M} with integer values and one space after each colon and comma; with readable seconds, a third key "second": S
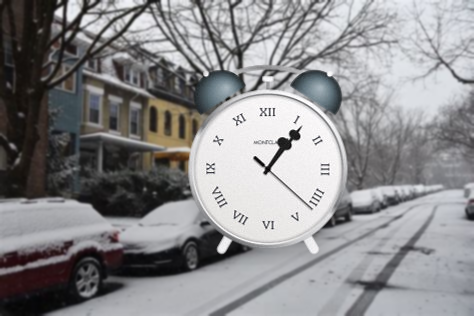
{"hour": 1, "minute": 6, "second": 22}
